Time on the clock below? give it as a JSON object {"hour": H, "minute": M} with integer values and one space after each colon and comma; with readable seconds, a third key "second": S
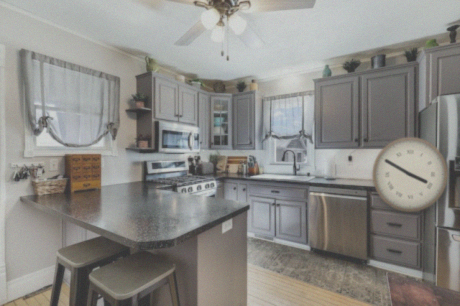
{"hour": 3, "minute": 50}
